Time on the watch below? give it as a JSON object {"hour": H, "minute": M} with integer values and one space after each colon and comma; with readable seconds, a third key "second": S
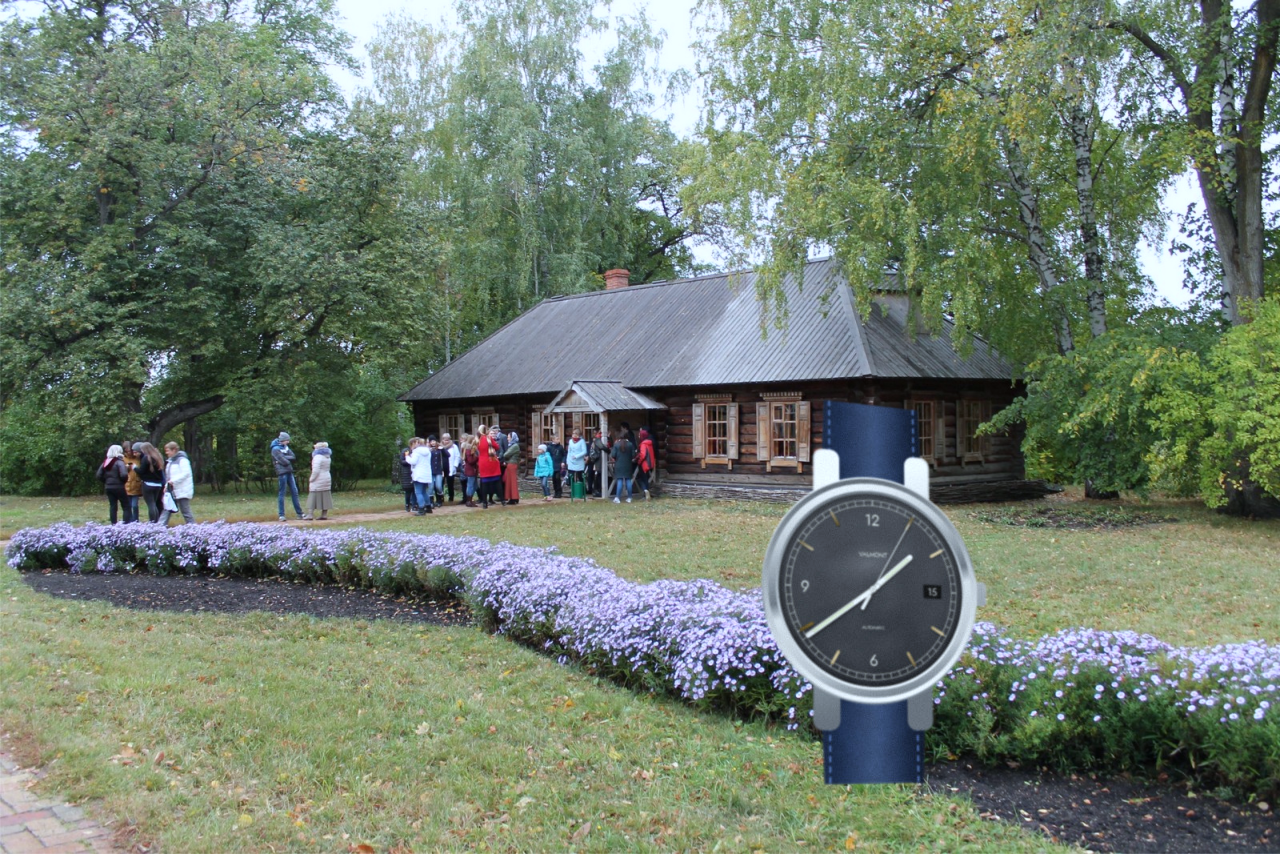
{"hour": 1, "minute": 39, "second": 5}
